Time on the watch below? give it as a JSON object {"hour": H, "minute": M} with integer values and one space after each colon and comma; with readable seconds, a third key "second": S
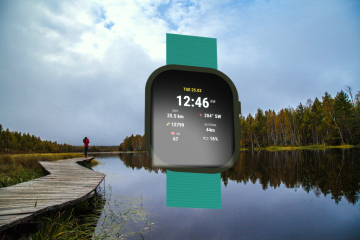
{"hour": 12, "minute": 46}
